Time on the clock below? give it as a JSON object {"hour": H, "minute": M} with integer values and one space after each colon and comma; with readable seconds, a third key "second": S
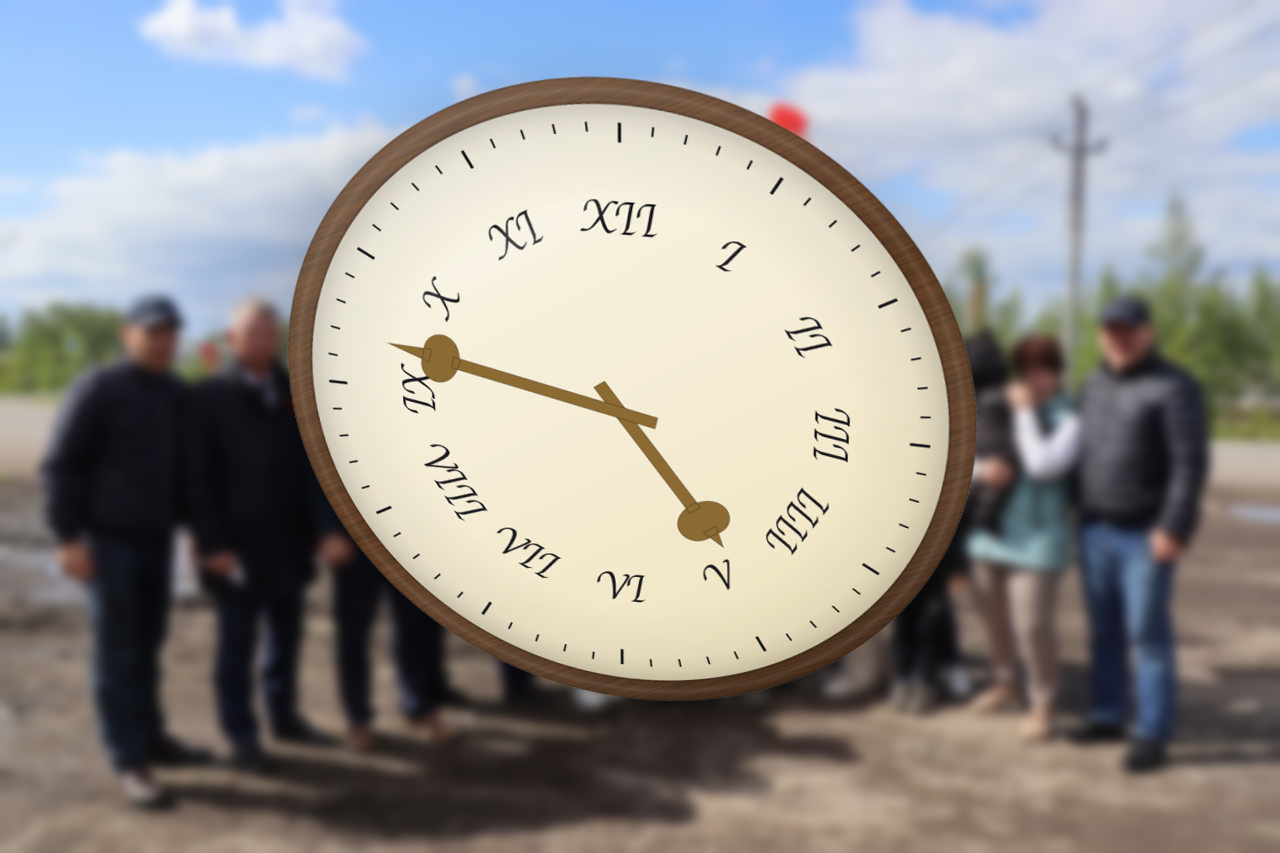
{"hour": 4, "minute": 47}
